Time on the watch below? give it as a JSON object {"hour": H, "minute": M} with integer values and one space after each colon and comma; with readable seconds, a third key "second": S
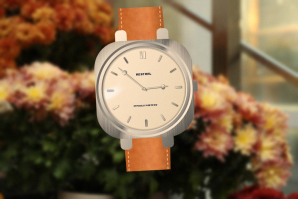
{"hour": 2, "minute": 52}
